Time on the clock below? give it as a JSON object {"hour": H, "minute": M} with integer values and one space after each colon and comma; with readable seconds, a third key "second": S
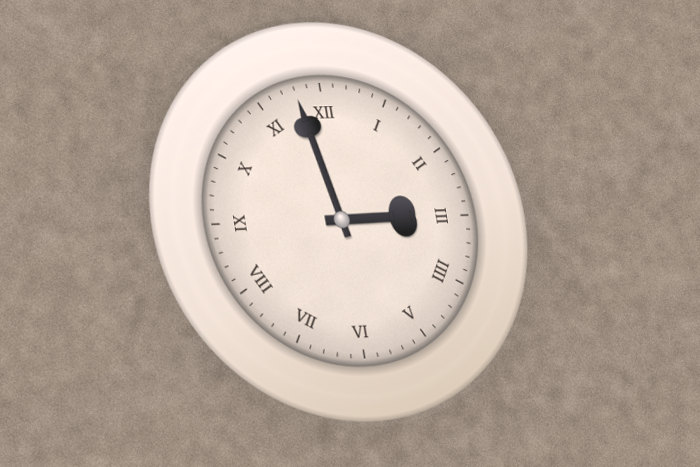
{"hour": 2, "minute": 58}
